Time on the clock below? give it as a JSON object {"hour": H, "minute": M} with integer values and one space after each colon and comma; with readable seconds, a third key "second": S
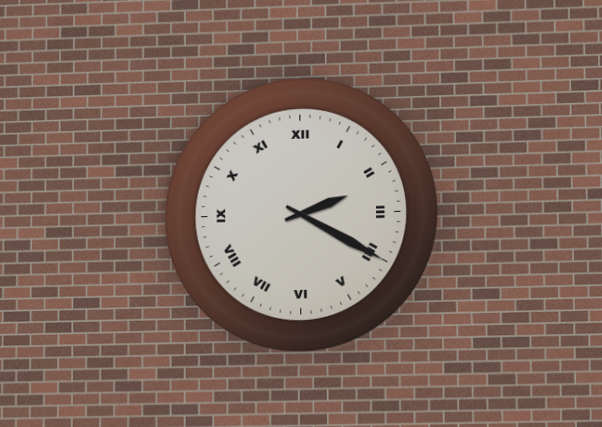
{"hour": 2, "minute": 20}
